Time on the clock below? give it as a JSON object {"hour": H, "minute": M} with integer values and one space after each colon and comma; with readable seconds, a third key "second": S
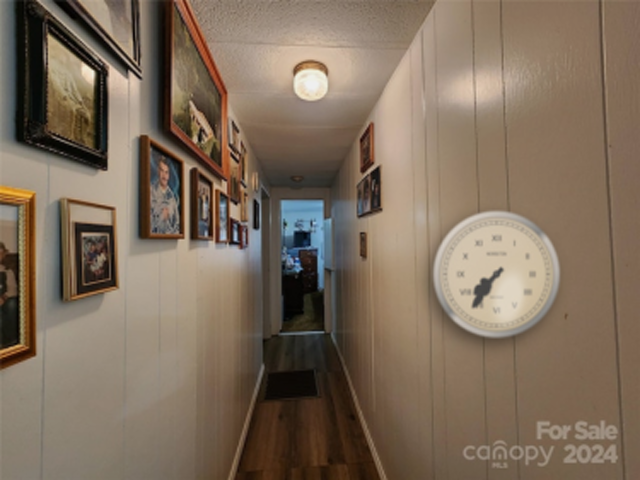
{"hour": 7, "minute": 36}
